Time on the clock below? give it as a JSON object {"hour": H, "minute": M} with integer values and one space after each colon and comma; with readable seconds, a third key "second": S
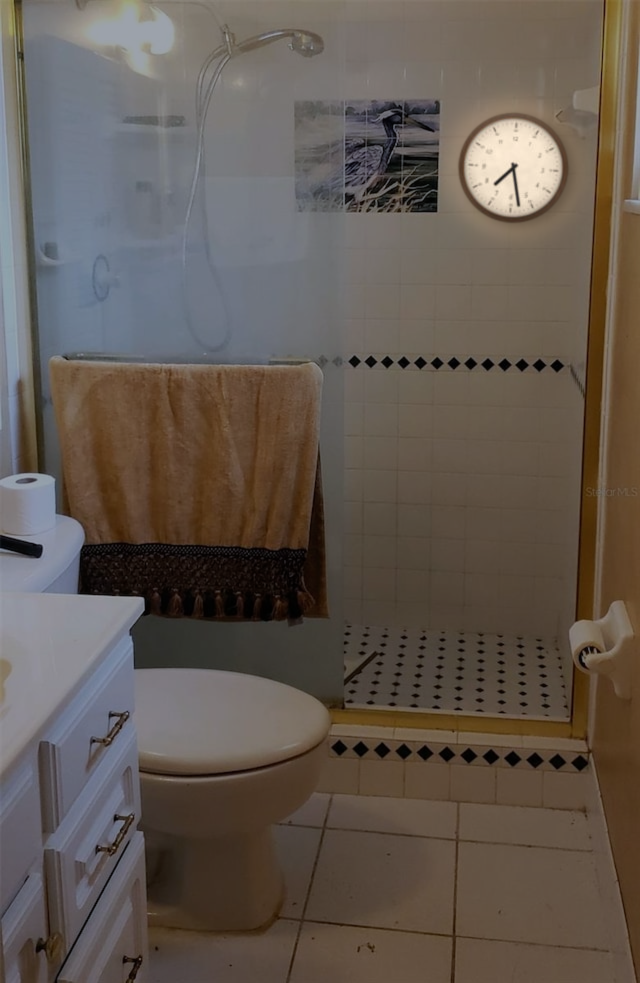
{"hour": 7, "minute": 28}
